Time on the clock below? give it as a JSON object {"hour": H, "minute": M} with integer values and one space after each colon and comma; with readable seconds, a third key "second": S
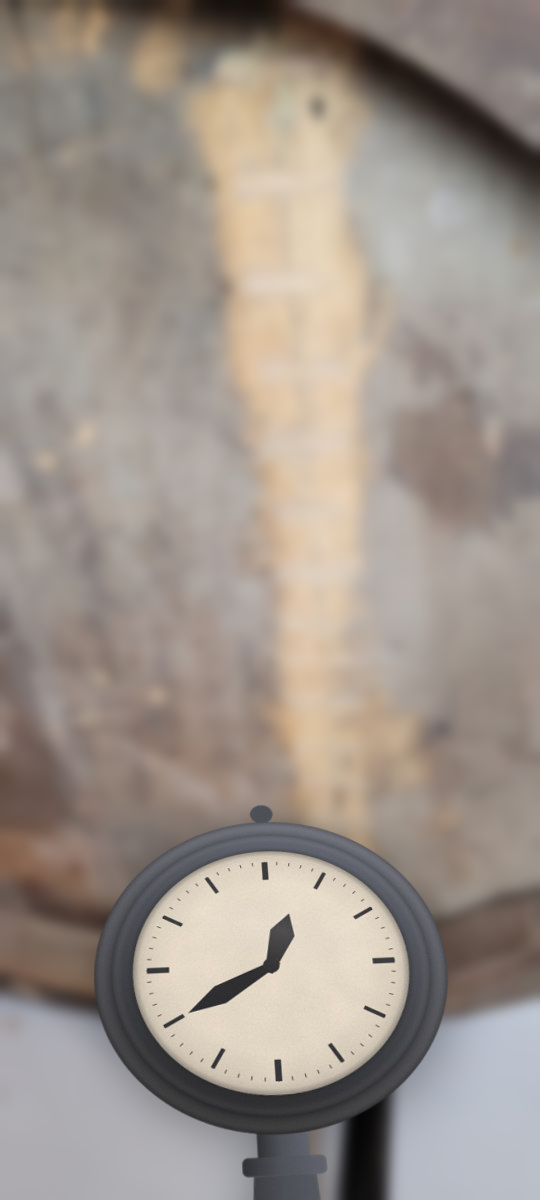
{"hour": 12, "minute": 40}
